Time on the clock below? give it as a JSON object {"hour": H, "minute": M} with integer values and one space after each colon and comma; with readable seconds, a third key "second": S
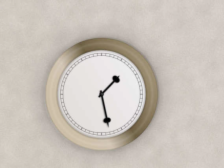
{"hour": 1, "minute": 28}
